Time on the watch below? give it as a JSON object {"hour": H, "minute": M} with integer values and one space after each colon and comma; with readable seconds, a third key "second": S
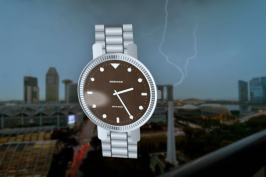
{"hour": 2, "minute": 25}
